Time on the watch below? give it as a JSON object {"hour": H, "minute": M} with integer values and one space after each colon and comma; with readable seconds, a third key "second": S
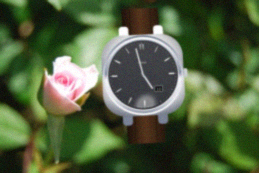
{"hour": 4, "minute": 58}
